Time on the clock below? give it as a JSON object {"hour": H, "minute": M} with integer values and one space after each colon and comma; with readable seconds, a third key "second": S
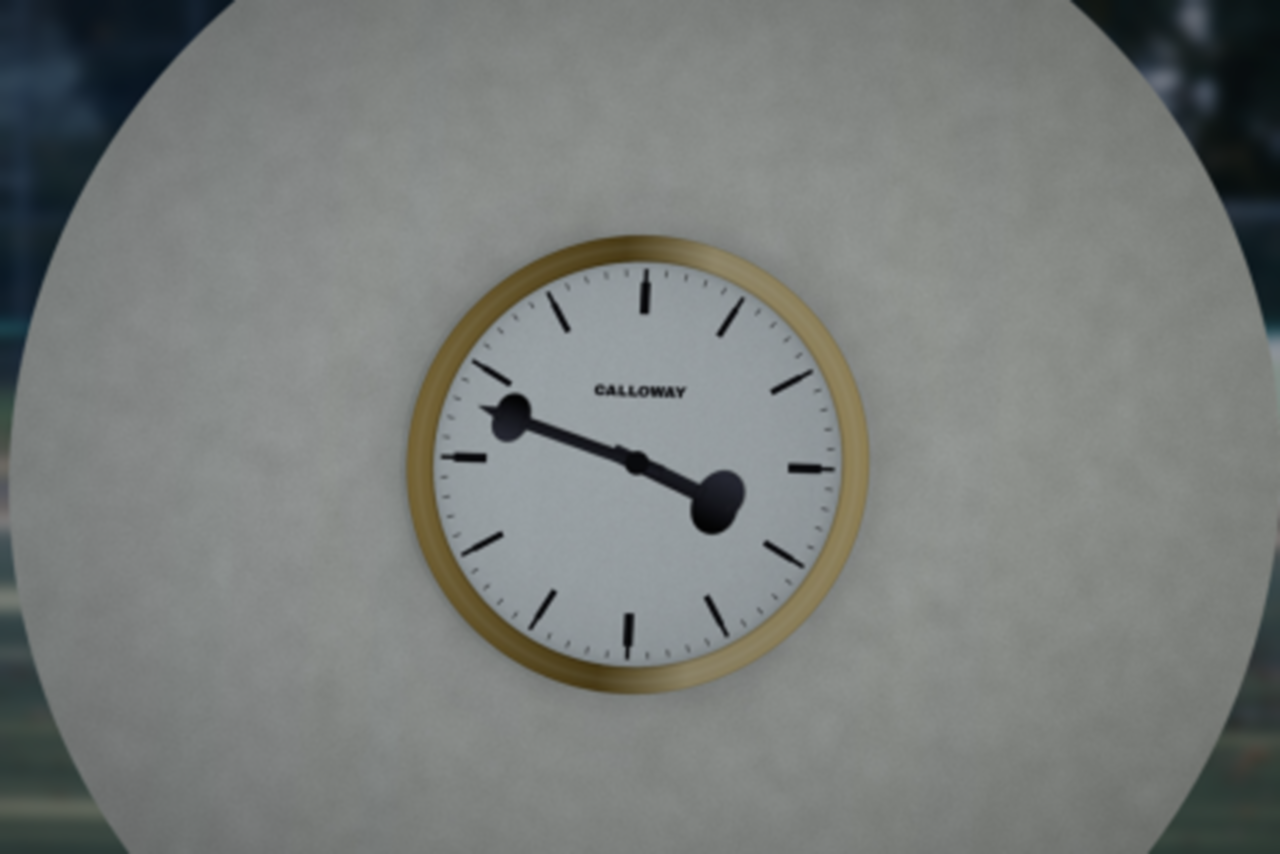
{"hour": 3, "minute": 48}
